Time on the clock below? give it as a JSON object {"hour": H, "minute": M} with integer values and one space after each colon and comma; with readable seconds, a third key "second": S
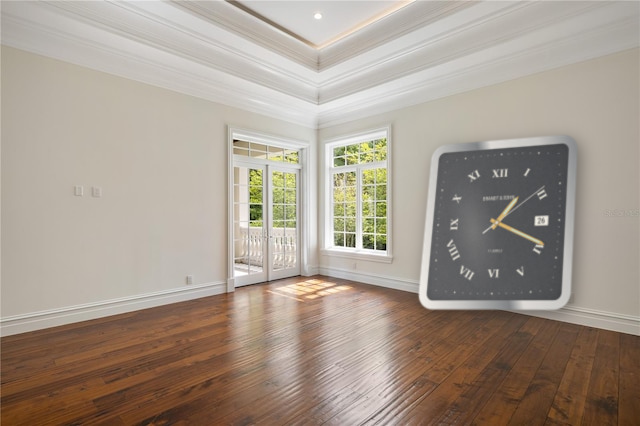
{"hour": 1, "minute": 19, "second": 9}
